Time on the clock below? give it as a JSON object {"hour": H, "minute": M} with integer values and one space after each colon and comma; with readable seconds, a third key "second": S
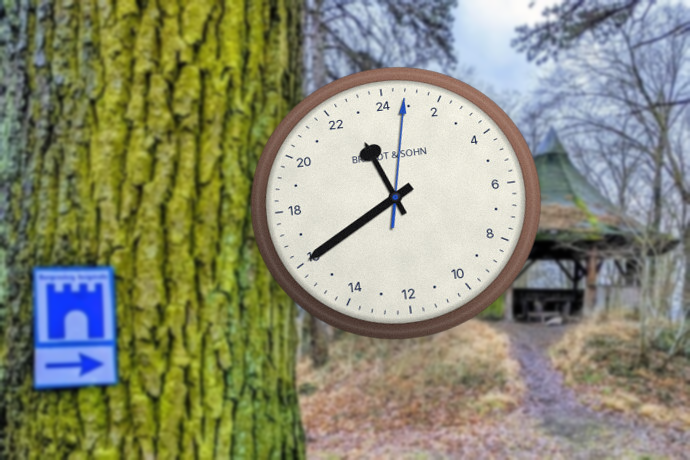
{"hour": 22, "minute": 40, "second": 2}
